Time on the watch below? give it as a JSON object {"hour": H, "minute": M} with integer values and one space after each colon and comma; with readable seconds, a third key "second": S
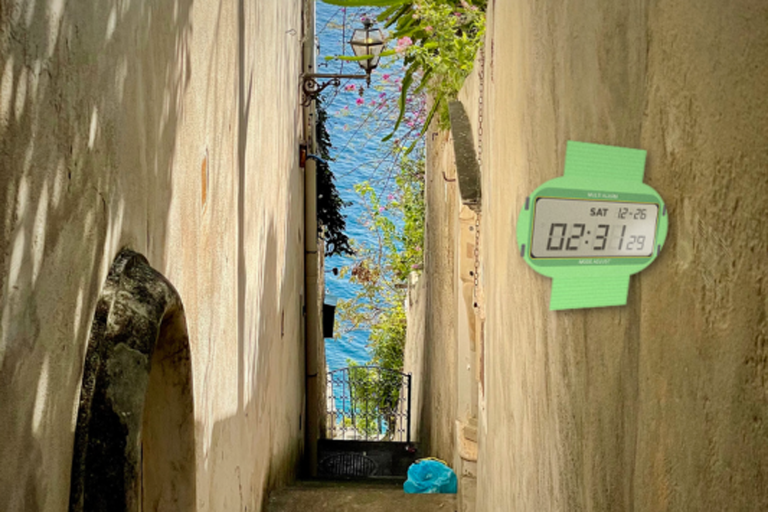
{"hour": 2, "minute": 31, "second": 29}
